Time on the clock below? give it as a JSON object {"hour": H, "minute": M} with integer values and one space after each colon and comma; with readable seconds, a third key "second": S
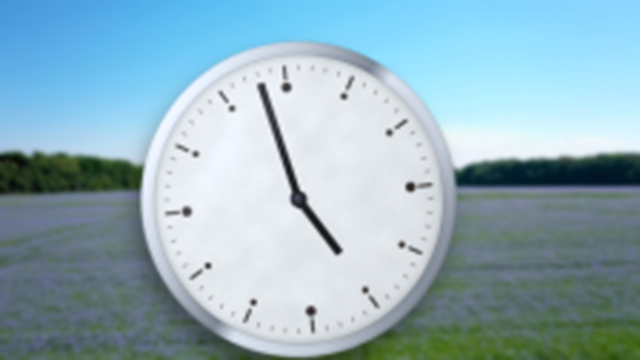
{"hour": 4, "minute": 58}
